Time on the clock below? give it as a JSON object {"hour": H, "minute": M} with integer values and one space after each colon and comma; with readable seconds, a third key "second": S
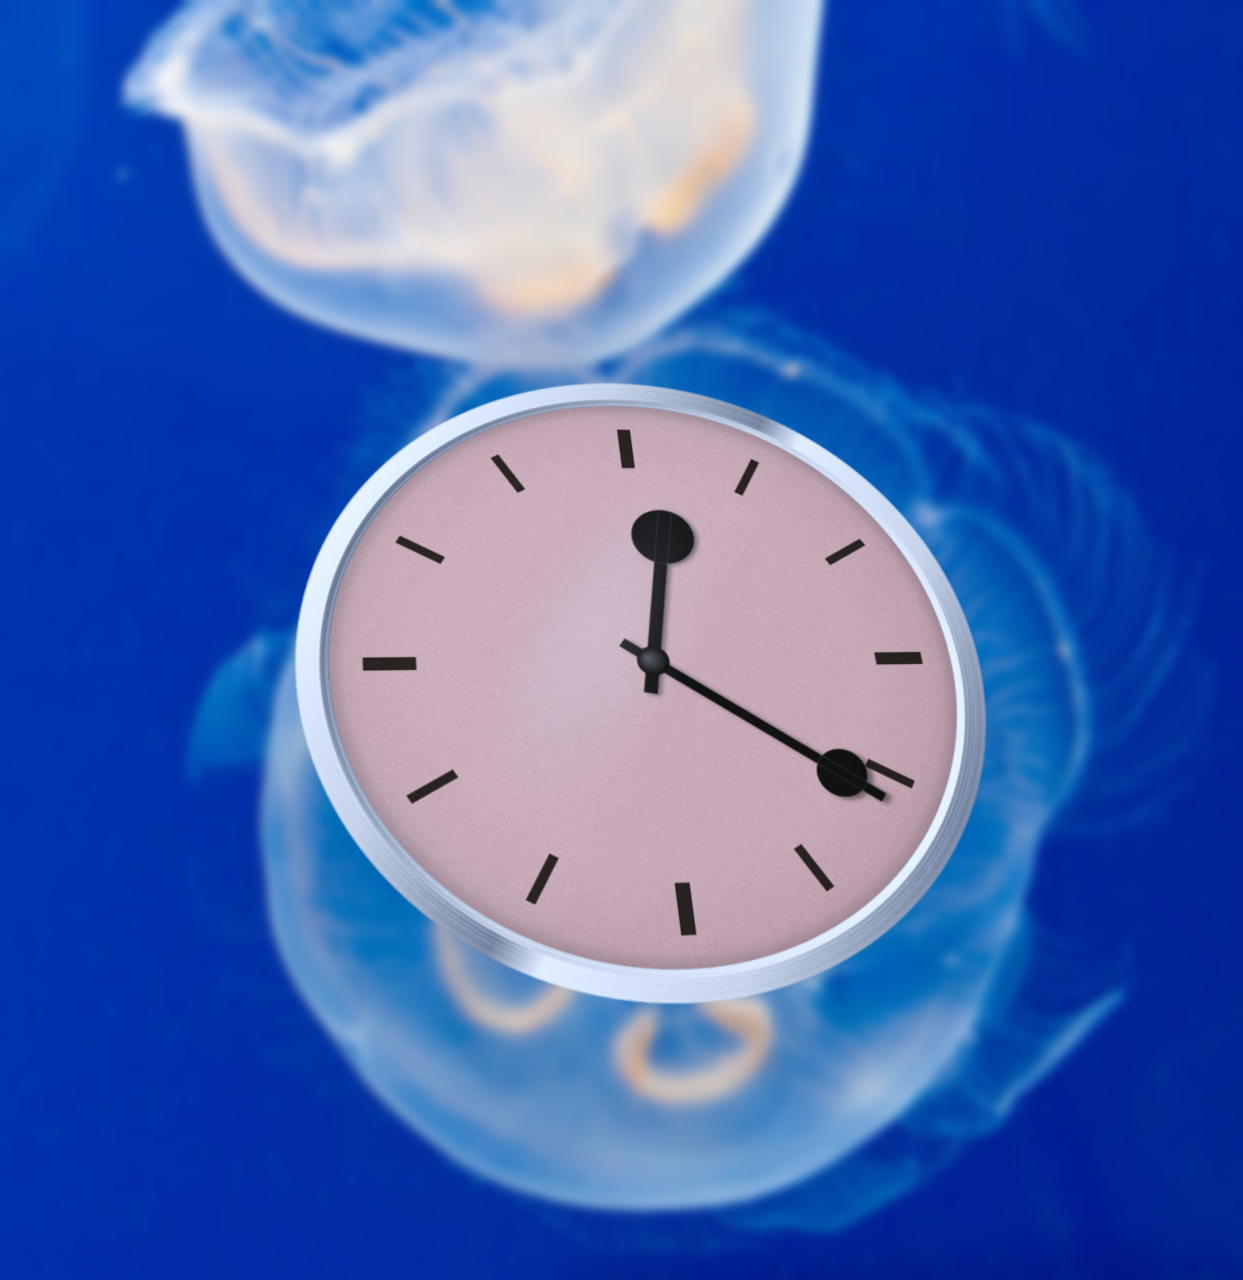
{"hour": 12, "minute": 21}
